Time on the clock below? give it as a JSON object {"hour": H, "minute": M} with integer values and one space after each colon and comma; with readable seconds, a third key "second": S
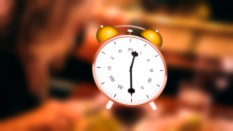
{"hour": 12, "minute": 30}
